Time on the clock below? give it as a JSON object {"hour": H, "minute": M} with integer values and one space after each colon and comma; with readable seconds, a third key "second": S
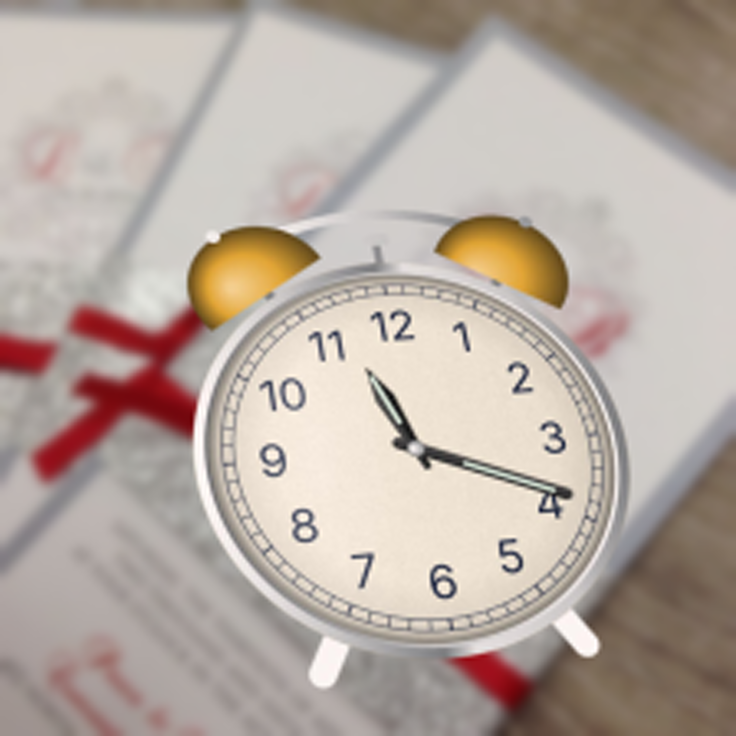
{"hour": 11, "minute": 19}
